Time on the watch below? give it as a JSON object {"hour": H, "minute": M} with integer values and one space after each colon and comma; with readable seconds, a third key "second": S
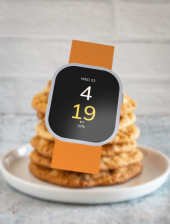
{"hour": 4, "minute": 19}
